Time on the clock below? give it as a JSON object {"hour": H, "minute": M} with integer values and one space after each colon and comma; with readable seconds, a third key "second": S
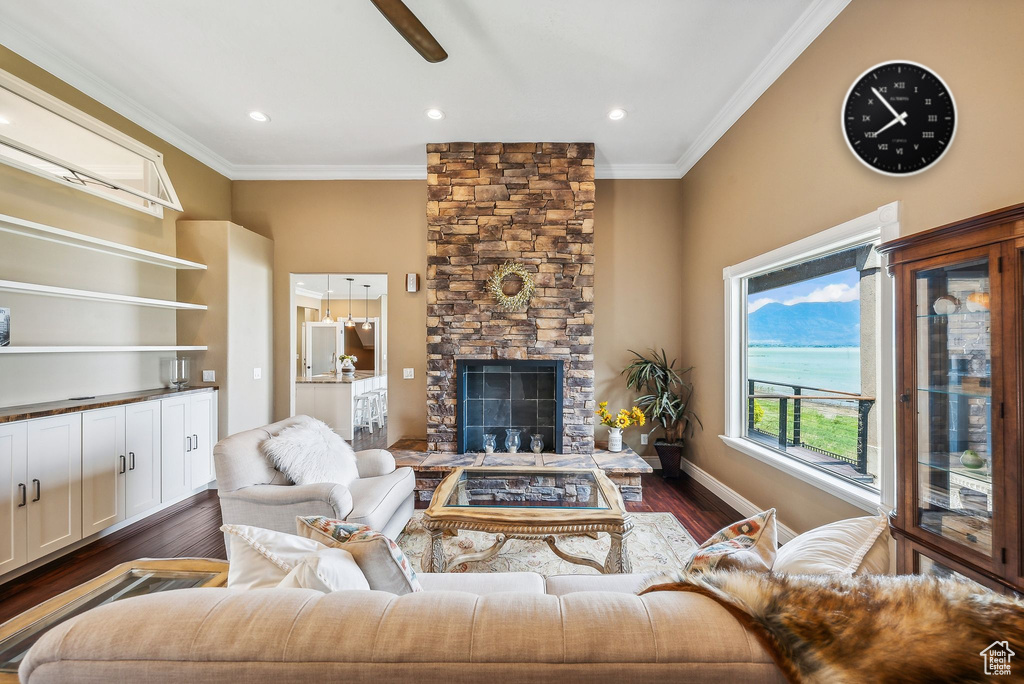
{"hour": 7, "minute": 53}
